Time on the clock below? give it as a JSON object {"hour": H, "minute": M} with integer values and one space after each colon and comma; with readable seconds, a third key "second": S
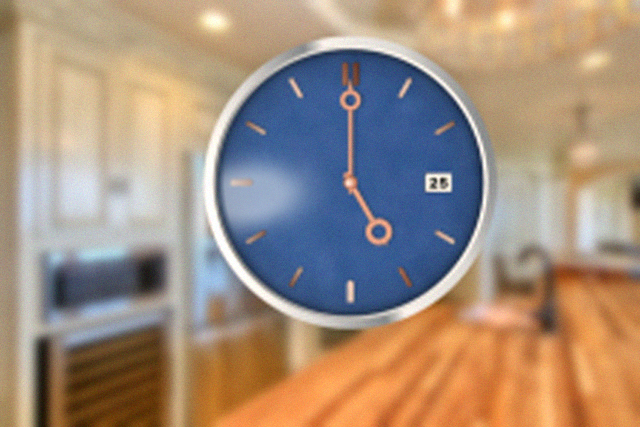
{"hour": 5, "minute": 0}
